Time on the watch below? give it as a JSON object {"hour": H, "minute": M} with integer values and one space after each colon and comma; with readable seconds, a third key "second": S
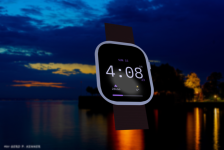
{"hour": 4, "minute": 8}
